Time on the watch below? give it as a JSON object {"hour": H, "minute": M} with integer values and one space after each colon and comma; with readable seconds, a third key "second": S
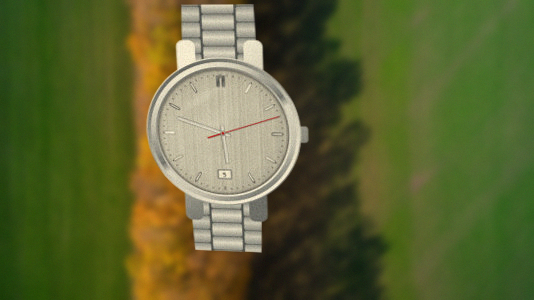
{"hour": 5, "minute": 48, "second": 12}
